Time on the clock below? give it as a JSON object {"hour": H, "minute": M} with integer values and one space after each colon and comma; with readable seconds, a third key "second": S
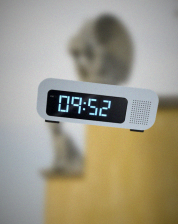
{"hour": 9, "minute": 52}
